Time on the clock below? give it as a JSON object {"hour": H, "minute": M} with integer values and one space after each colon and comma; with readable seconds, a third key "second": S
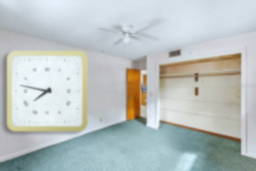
{"hour": 7, "minute": 47}
